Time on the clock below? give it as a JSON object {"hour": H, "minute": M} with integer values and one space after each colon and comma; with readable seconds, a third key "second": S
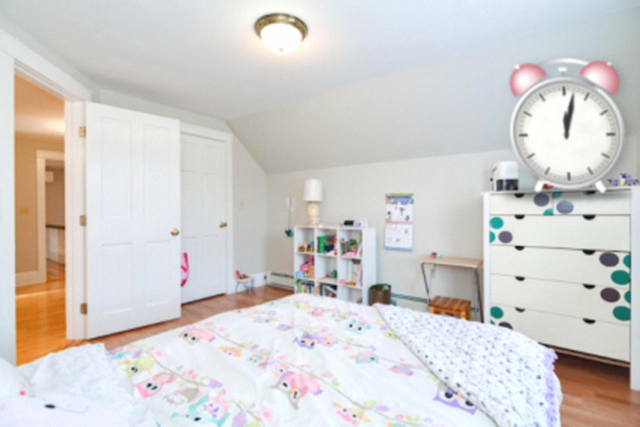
{"hour": 12, "minute": 2}
